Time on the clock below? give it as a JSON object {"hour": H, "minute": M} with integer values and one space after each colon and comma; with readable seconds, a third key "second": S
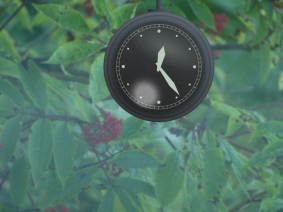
{"hour": 12, "minute": 24}
